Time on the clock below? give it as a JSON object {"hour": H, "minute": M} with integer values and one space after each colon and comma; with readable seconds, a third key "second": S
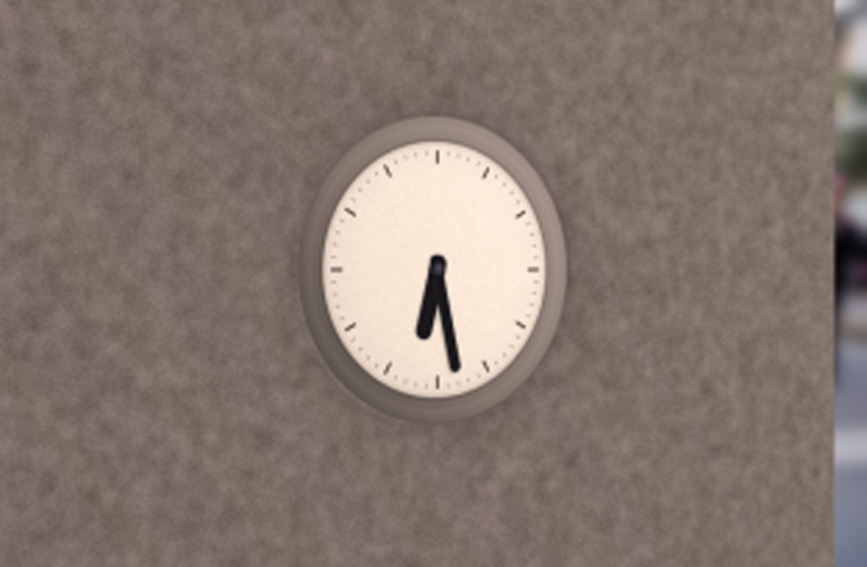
{"hour": 6, "minute": 28}
